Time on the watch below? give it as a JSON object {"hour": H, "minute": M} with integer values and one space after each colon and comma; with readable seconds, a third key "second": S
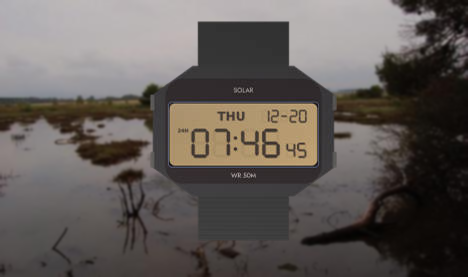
{"hour": 7, "minute": 46, "second": 45}
